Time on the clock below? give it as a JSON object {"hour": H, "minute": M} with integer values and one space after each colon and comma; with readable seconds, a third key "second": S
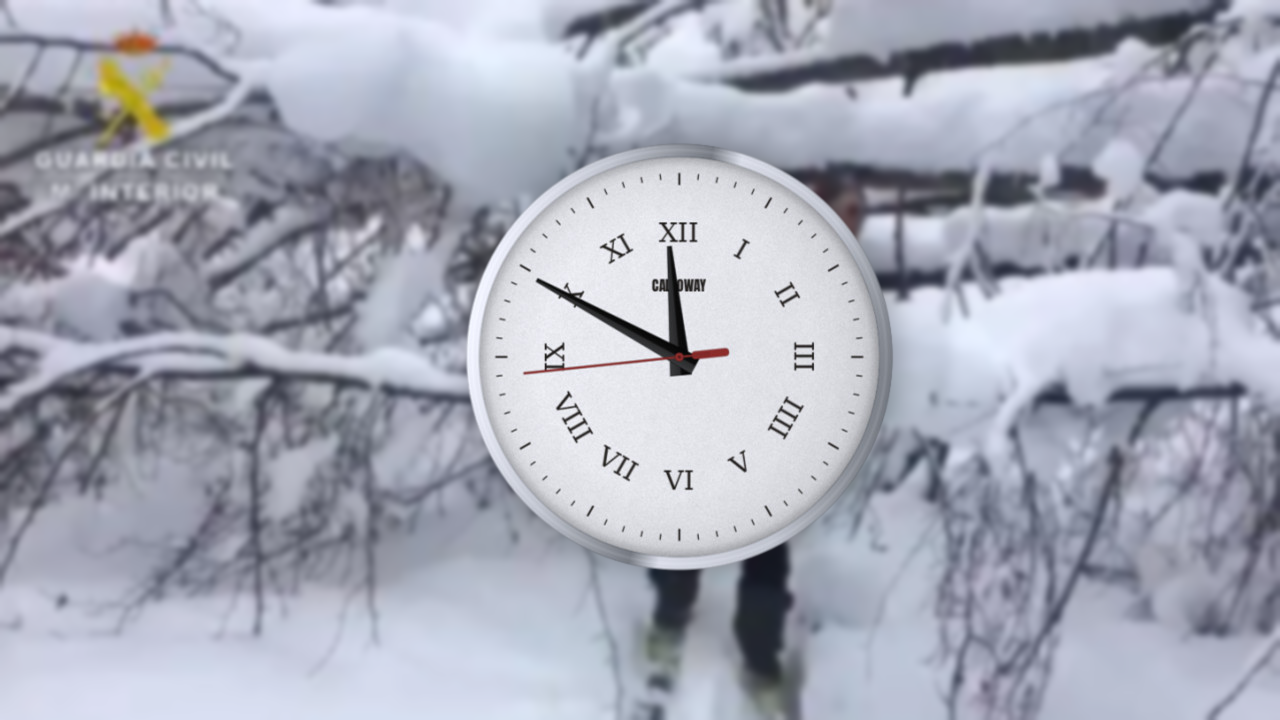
{"hour": 11, "minute": 49, "second": 44}
